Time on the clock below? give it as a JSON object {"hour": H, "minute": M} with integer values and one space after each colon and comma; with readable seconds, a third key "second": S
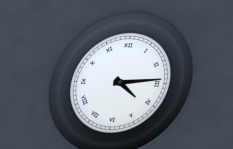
{"hour": 4, "minute": 14}
